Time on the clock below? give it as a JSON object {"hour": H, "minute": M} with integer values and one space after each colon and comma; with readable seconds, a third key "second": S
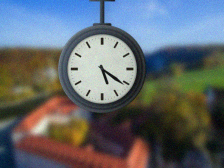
{"hour": 5, "minute": 21}
